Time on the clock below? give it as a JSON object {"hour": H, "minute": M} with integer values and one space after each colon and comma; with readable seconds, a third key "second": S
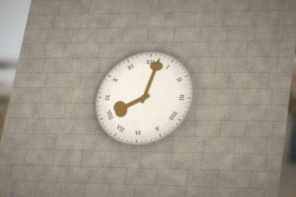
{"hour": 8, "minute": 2}
